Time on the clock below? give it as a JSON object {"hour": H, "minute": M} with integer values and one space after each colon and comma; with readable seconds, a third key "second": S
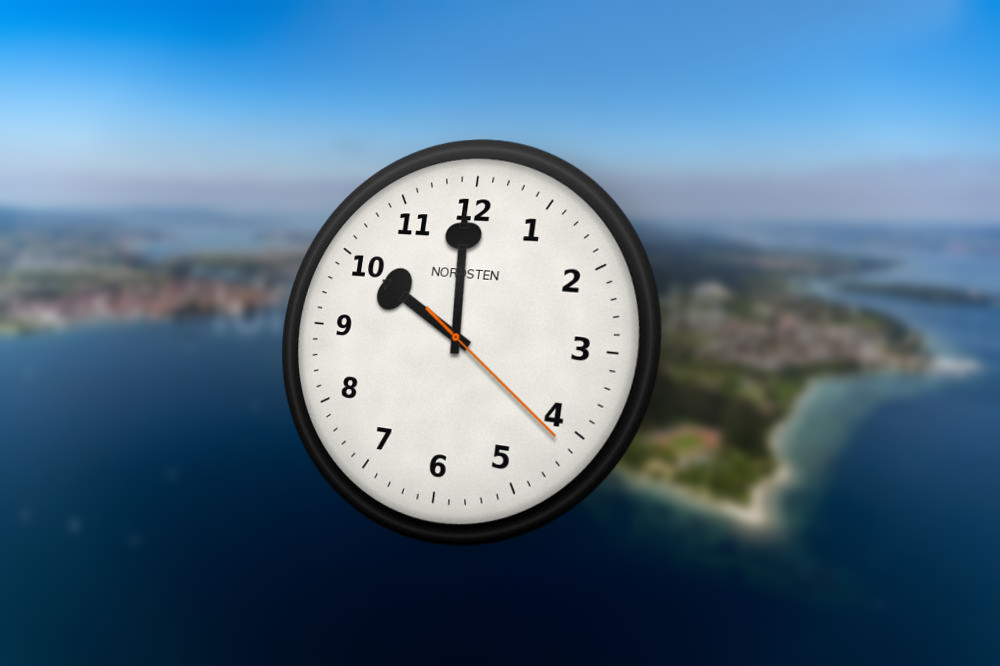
{"hour": 9, "minute": 59, "second": 21}
